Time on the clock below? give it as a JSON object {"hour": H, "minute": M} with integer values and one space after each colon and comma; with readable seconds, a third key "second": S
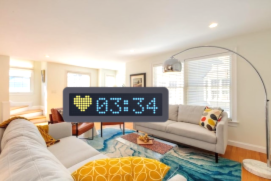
{"hour": 3, "minute": 34}
